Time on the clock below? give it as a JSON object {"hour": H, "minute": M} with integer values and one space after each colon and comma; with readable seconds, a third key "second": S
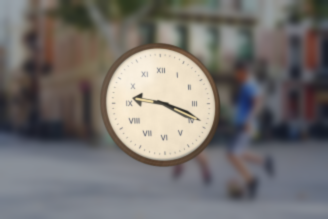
{"hour": 9, "minute": 19}
